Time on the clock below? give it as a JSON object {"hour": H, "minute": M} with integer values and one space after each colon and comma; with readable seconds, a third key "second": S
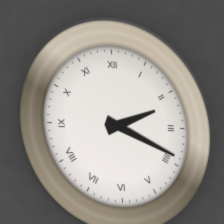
{"hour": 2, "minute": 19}
